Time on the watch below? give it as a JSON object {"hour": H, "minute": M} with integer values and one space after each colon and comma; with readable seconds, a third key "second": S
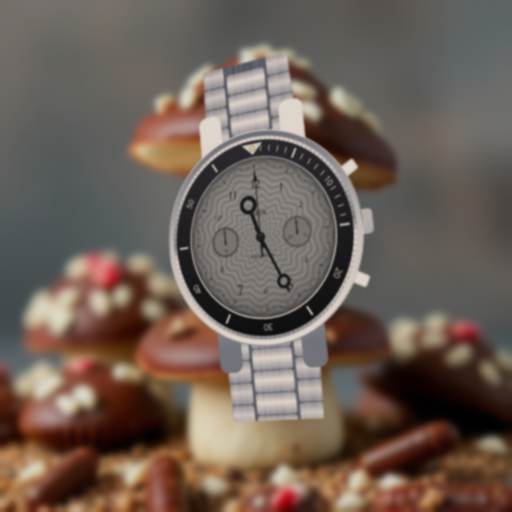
{"hour": 11, "minute": 26}
